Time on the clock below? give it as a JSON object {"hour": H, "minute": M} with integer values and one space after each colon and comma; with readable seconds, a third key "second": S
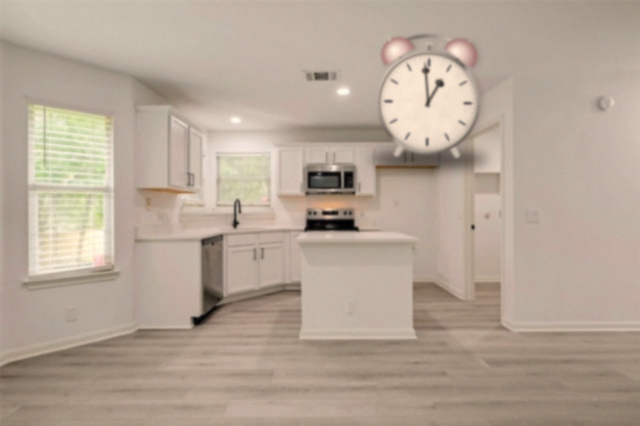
{"hour": 12, "minute": 59}
